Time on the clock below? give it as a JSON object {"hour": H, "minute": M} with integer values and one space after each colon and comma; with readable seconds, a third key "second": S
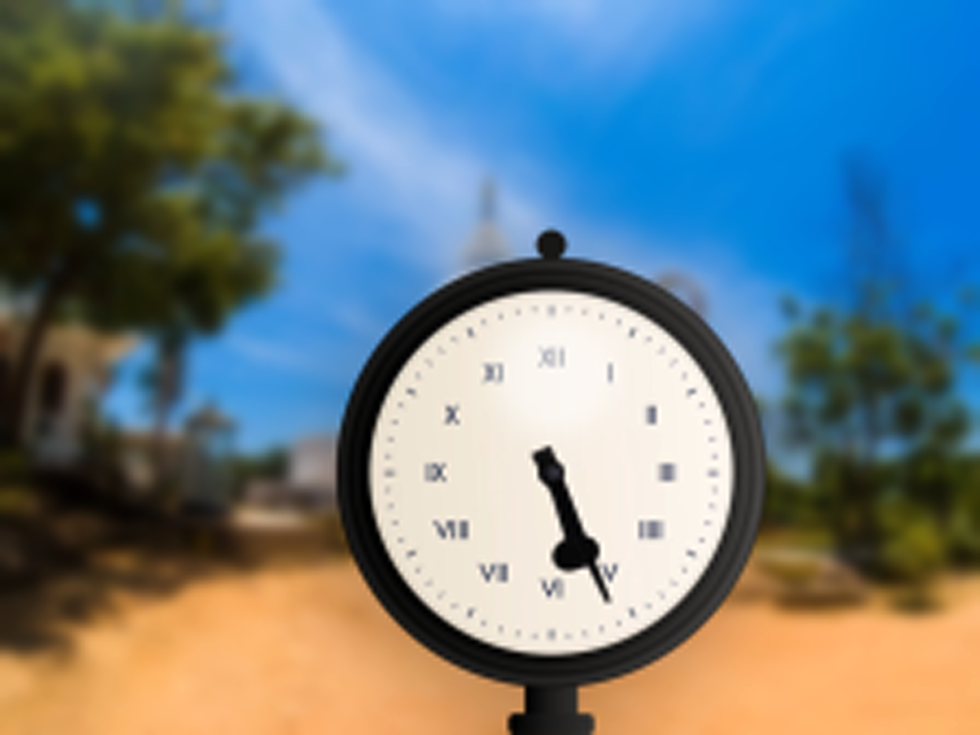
{"hour": 5, "minute": 26}
